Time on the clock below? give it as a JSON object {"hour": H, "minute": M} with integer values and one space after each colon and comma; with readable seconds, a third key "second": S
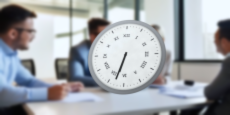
{"hour": 6, "minute": 33}
